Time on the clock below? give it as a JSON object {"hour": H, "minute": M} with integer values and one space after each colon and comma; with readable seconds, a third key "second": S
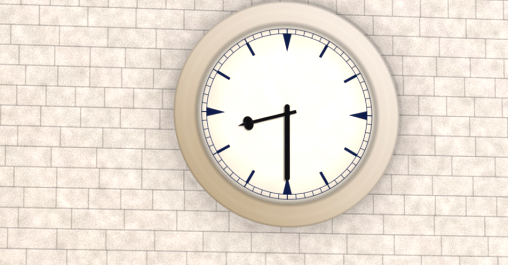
{"hour": 8, "minute": 30}
